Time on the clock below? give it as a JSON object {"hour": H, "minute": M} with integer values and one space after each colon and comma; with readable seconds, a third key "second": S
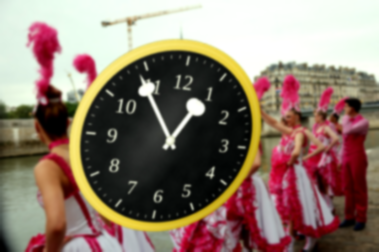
{"hour": 12, "minute": 54}
